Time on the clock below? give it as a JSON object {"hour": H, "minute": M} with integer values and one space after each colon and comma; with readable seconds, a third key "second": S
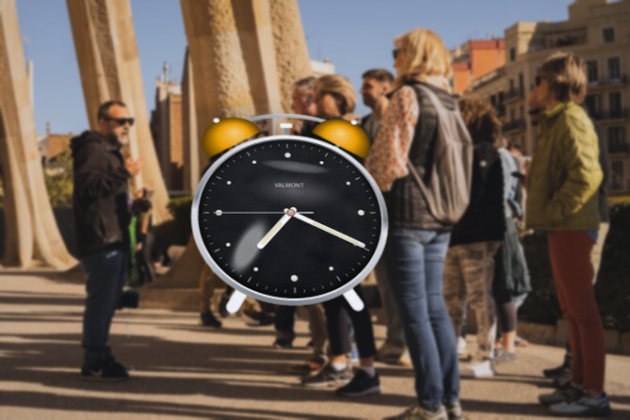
{"hour": 7, "minute": 19, "second": 45}
